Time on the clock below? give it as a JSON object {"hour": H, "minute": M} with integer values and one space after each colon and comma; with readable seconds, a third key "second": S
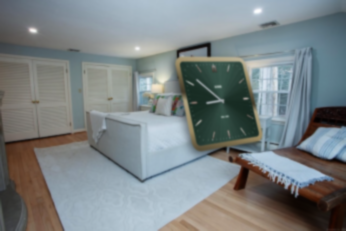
{"hour": 8, "minute": 52}
